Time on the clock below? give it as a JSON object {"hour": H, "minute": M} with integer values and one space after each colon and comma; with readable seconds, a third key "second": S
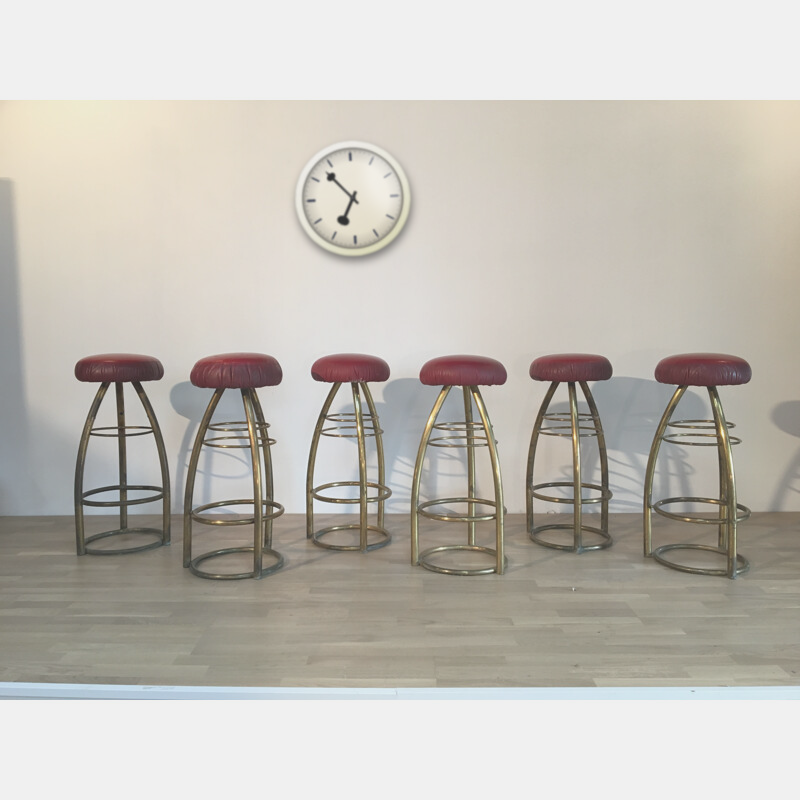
{"hour": 6, "minute": 53}
